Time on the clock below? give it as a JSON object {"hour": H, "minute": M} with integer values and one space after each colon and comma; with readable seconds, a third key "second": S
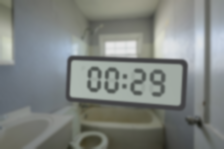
{"hour": 0, "minute": 29}
